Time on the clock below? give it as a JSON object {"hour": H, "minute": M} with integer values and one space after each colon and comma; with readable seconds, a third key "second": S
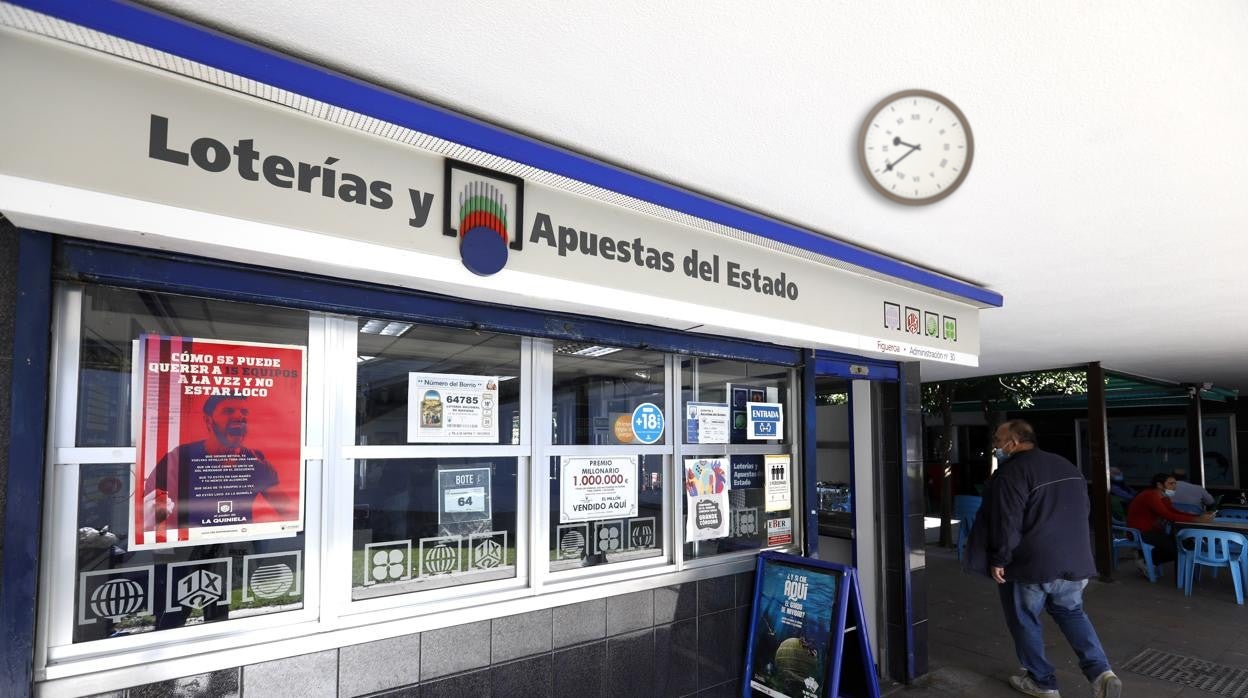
{"hour": 9, "minute": 39}
